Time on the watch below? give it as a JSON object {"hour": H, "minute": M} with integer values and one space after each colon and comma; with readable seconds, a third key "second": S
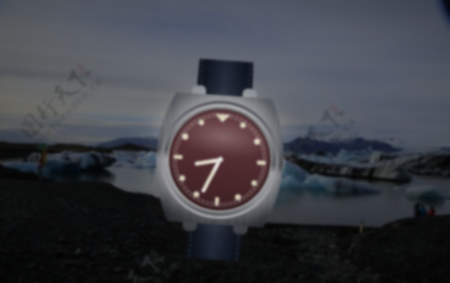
{"hour": 8, "minute": 34}
